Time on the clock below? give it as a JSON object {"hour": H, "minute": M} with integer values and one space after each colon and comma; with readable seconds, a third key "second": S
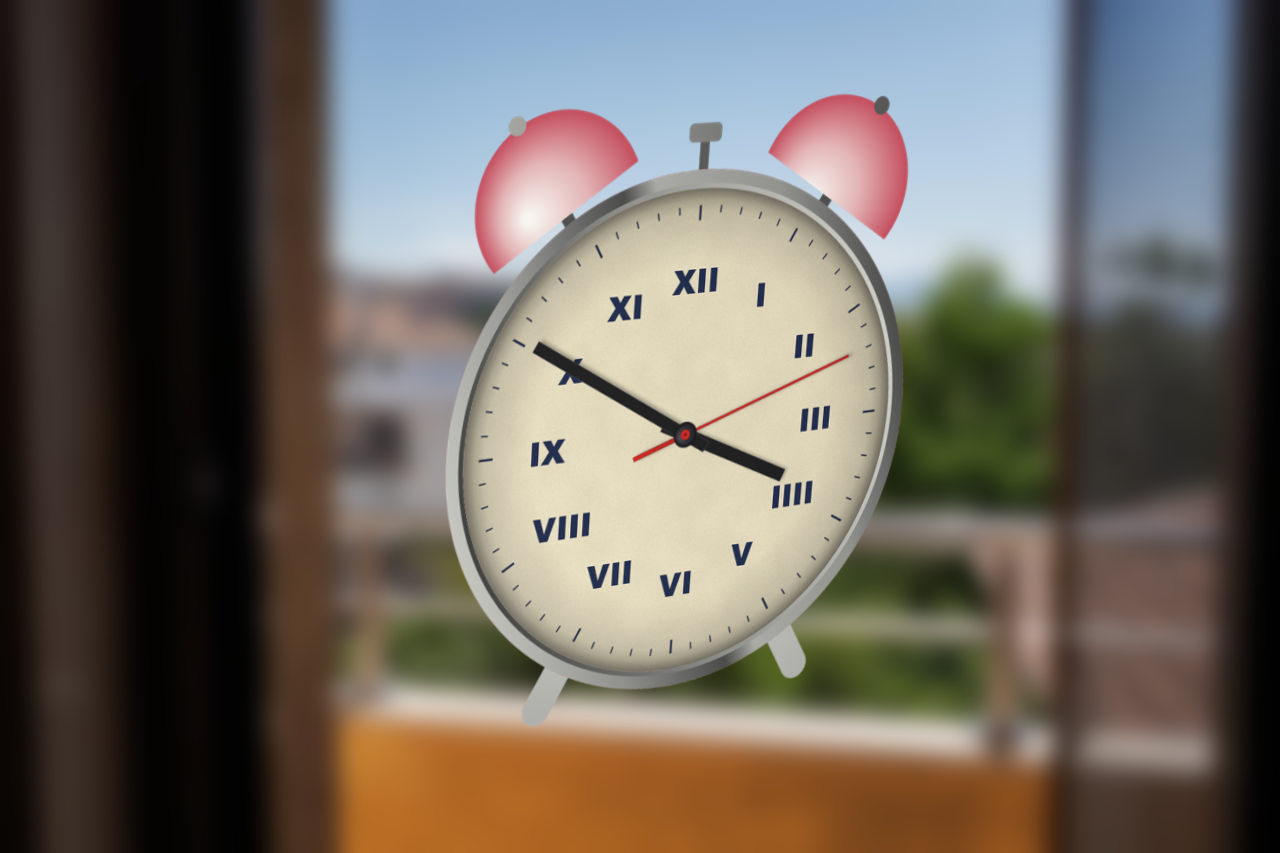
{"hour": 3, "minute": 50, "second": 12}
